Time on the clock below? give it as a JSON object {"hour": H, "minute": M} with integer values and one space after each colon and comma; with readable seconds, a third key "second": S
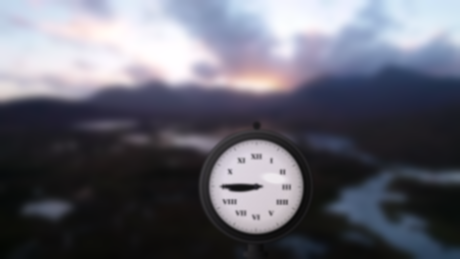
{"hour": 8, "minute": 45}
